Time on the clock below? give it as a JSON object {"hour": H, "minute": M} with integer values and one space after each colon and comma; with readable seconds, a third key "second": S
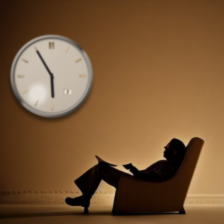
{"hour": 5, "minute": 55}
